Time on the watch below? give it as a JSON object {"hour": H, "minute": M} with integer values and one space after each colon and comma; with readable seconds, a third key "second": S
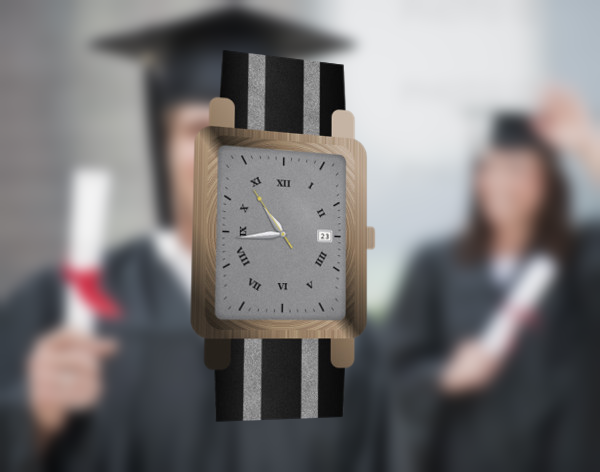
{"hour": 10, "minute": 43, "second": 54}
